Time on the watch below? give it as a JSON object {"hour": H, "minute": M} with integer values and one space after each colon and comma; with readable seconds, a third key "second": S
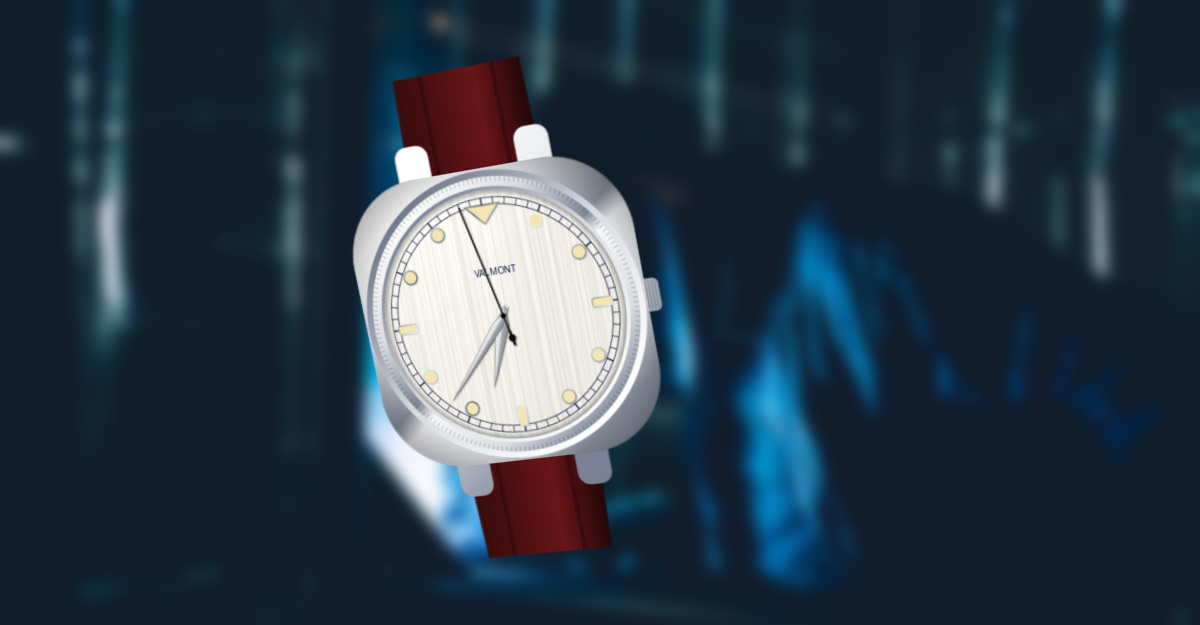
{"hour": 6, "minute": 36, "second": 58}
